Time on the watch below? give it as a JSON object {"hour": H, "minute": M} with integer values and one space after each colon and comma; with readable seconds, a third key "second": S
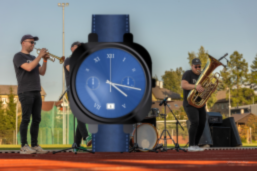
{"hour": 4, "minute": 17}
